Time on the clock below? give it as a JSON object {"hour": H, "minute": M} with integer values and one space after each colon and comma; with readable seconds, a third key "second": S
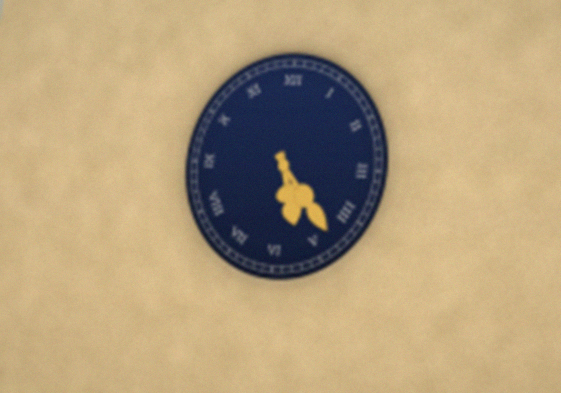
{"hour": 5, "minute": 23}
